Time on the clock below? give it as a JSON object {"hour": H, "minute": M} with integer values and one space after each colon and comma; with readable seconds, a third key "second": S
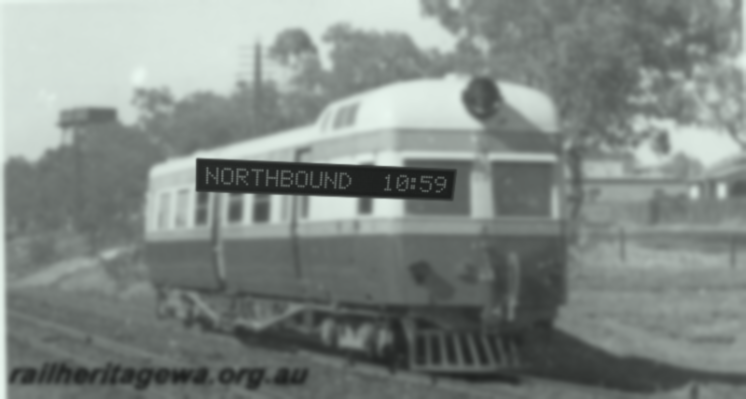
{"hour": 10, "minute": 59}
